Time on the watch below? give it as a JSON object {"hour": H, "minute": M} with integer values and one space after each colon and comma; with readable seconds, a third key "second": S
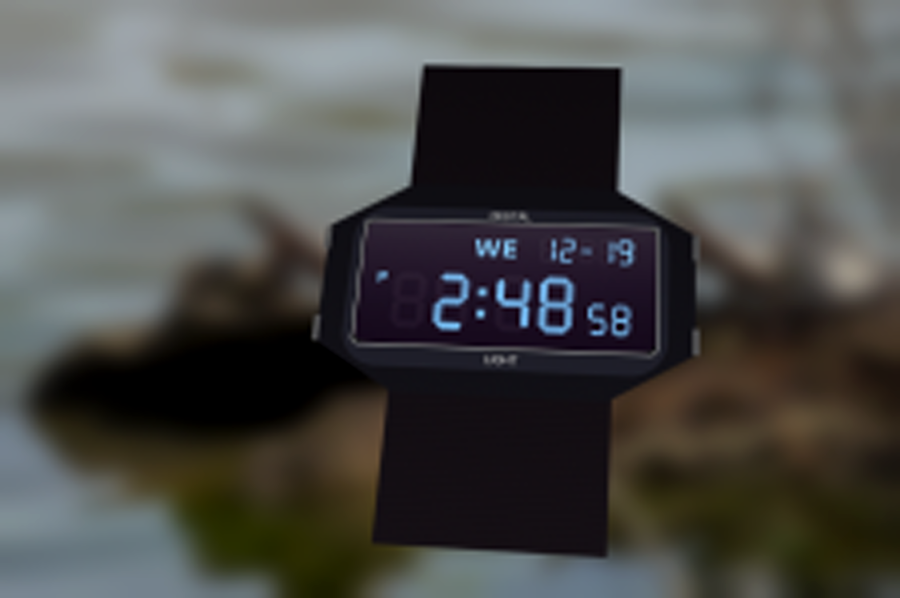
{"hour": 2, "minute": 48, "second": 58}
